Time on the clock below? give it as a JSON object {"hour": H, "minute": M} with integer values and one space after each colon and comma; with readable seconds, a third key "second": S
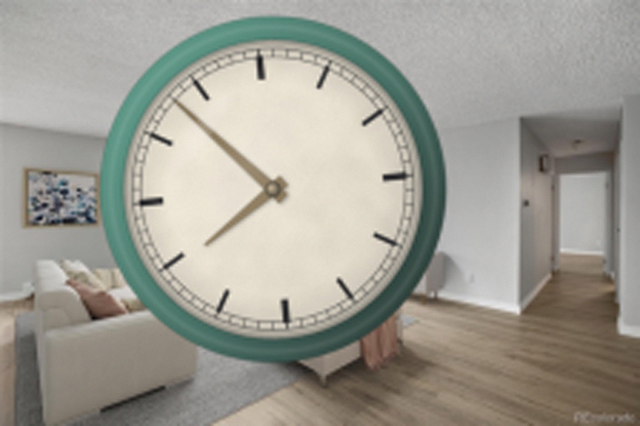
{"hour": 7, "minute": 53}
